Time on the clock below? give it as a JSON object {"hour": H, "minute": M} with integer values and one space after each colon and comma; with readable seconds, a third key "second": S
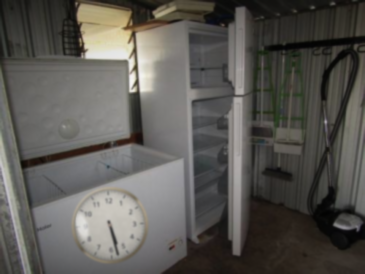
{"hour": 5, "minute": 28}
